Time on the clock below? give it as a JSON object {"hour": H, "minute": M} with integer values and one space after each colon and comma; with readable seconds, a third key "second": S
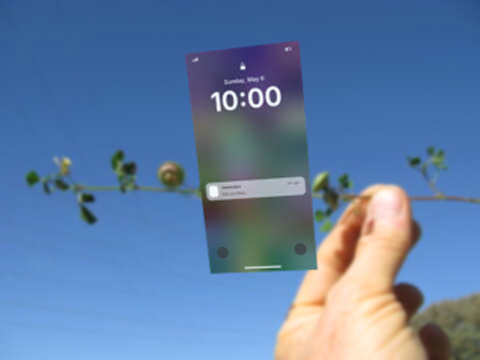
{"hour": 10, "minute": 0}
